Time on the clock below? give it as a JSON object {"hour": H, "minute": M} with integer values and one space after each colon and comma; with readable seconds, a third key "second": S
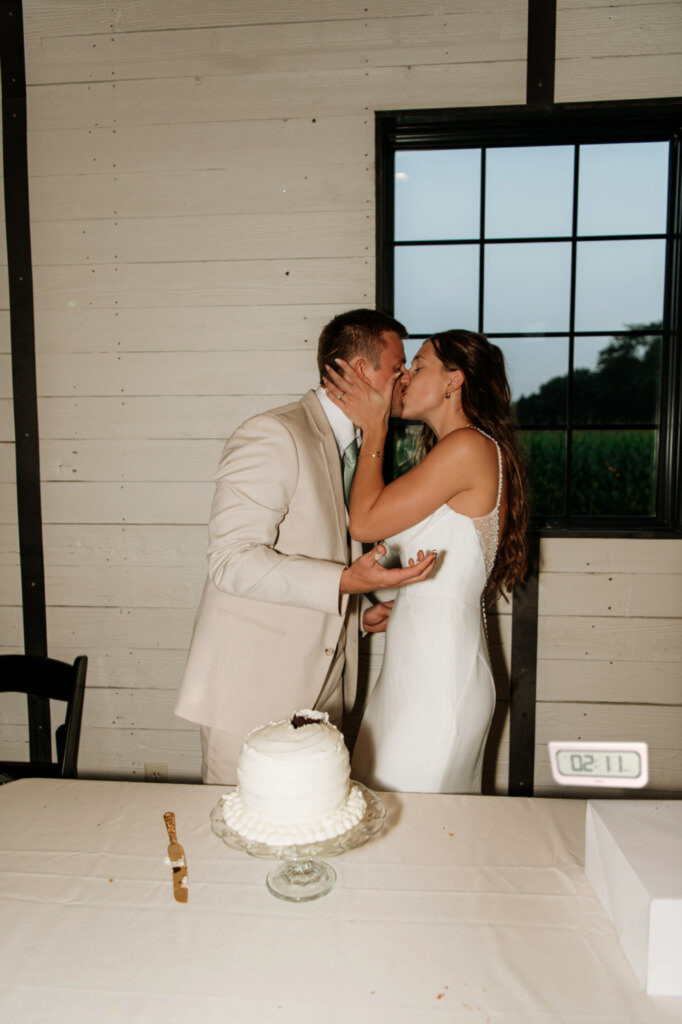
{"hour": 2, "minute": 11}
